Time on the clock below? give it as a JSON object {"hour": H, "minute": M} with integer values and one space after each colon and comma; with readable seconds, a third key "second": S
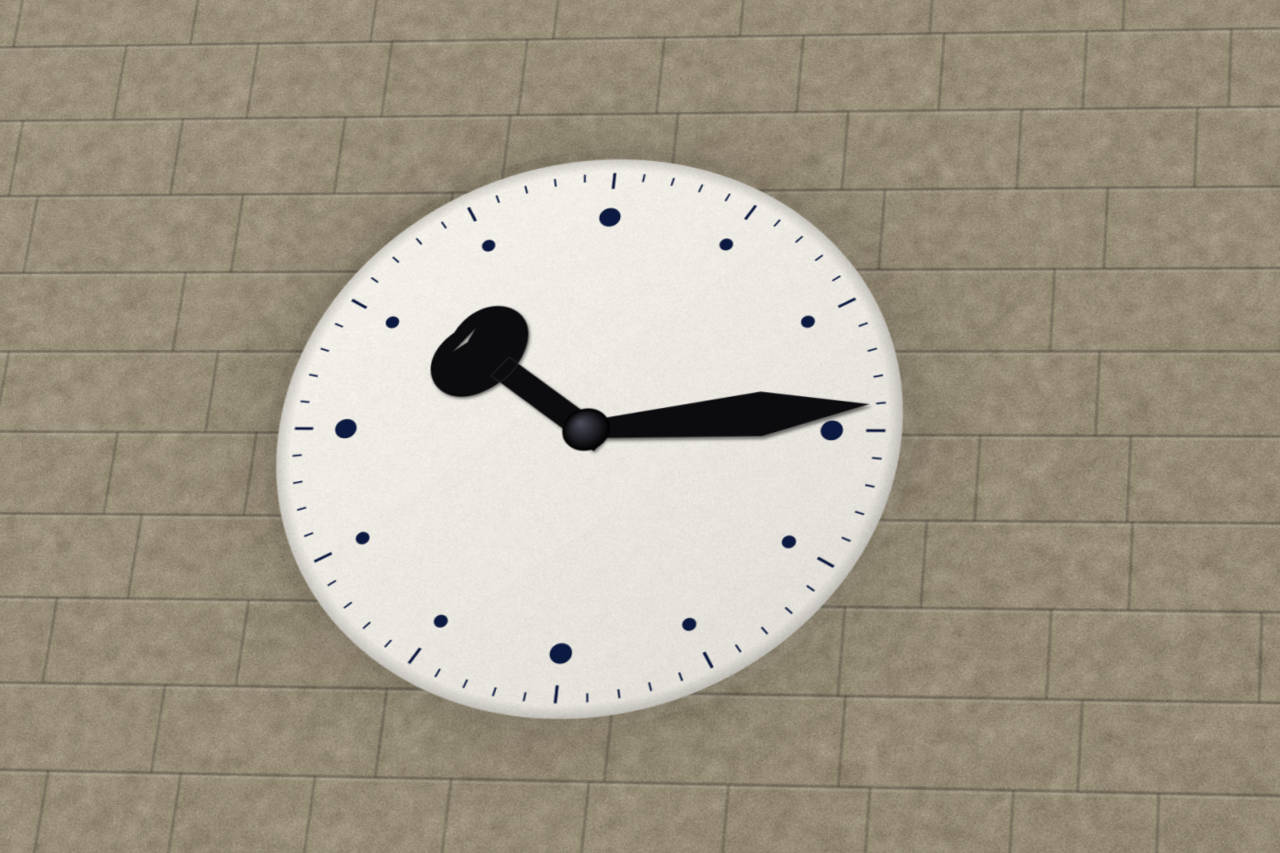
{"hour": 10, "minute": 14}
